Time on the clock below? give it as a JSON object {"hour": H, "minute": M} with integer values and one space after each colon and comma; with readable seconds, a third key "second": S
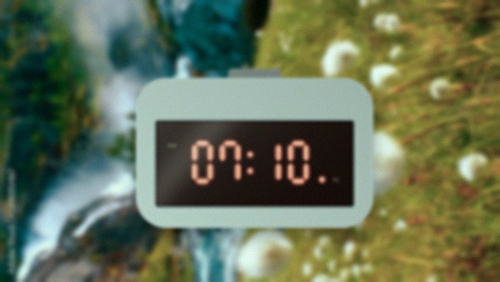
{"hour": 7, "minute": 10}
